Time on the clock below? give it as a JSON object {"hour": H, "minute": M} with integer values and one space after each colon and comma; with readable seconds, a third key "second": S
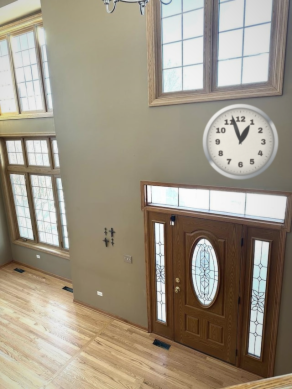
{"hour": 12, "minute": 57}
